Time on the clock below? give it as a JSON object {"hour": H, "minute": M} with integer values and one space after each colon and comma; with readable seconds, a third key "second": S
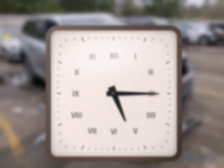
{"hour": 5, "minute": 15}
